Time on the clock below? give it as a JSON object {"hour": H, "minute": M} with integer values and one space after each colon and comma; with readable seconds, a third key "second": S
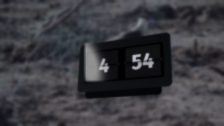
{"hour": 4, "minute": 54}
